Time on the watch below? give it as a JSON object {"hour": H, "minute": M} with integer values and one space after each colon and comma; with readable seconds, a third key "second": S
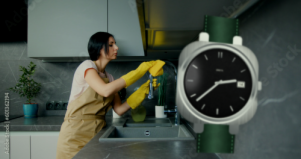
{"hour": 2, "minute": 38}
